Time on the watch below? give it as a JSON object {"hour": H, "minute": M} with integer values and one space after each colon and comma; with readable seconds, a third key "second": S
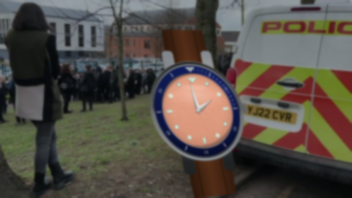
{"hour": 1, "minute": 59}
